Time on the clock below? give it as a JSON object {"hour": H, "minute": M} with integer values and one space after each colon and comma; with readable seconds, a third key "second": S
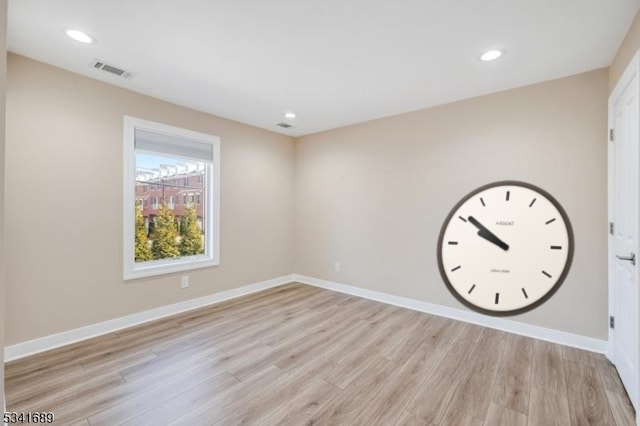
{"hour": 9, "minute": 51}
